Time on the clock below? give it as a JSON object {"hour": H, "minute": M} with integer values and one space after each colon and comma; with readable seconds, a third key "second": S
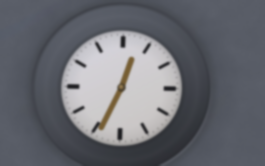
{"hour": 12, "minute": 34}
